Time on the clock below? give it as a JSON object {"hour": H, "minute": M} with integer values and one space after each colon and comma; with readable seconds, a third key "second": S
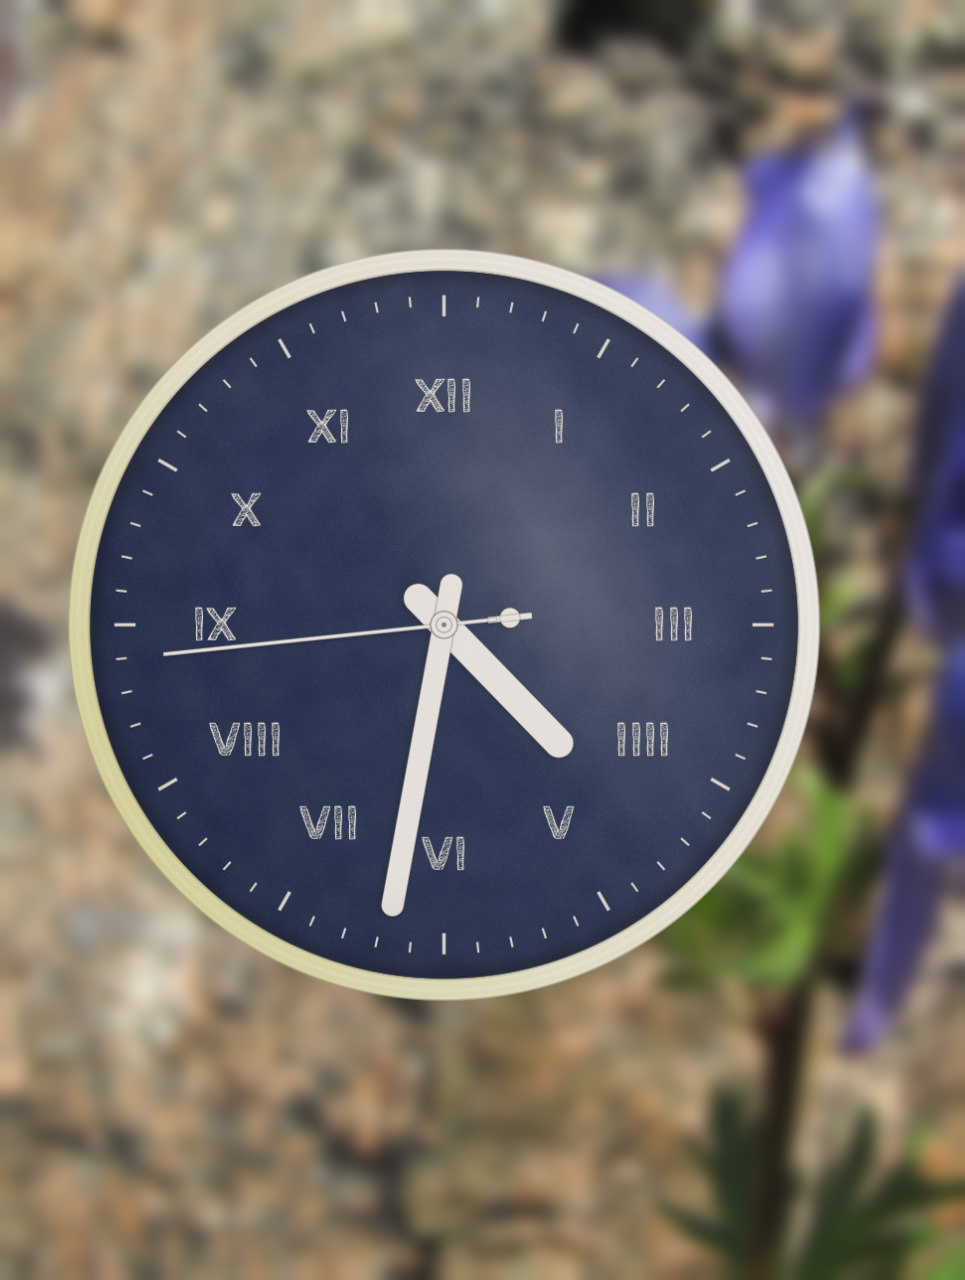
{"hour": 4, "minute": 31, "second": 44}
